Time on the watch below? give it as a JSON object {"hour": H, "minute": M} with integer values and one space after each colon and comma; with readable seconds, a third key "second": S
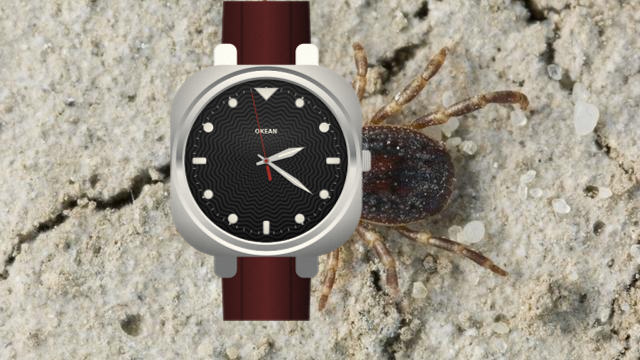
{"hour": 2, "minute": 20, "second": 58}
